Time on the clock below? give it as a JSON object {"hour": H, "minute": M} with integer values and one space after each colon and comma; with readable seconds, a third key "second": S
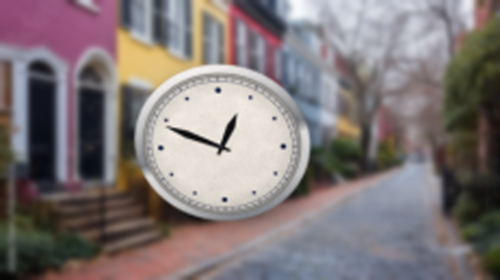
{"hour": 12, "minute": 49}
